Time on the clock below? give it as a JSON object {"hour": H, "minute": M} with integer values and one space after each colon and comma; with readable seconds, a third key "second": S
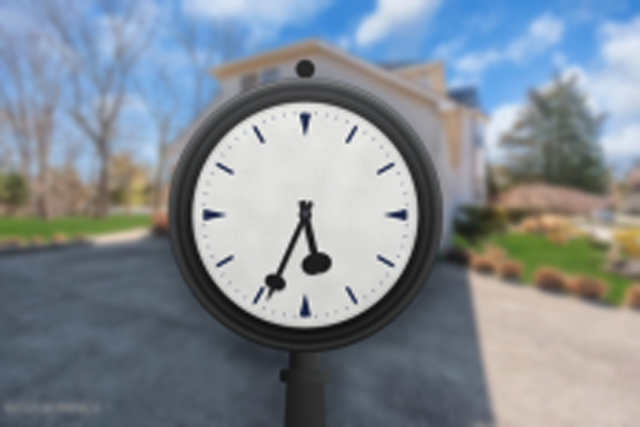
{"hour": 5, "minute": 34}
